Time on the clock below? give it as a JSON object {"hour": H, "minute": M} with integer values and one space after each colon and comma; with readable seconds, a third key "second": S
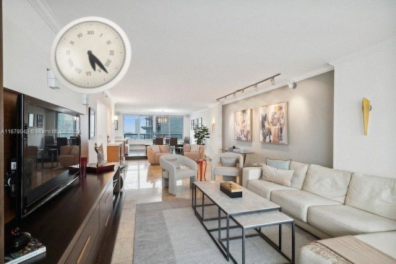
{"hour": 5, "minute": 23}
